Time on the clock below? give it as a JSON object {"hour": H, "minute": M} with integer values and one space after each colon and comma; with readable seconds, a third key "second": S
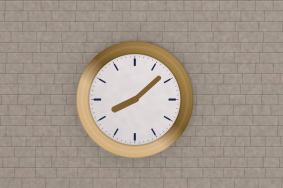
{"hour": 8, "minute": 8}
